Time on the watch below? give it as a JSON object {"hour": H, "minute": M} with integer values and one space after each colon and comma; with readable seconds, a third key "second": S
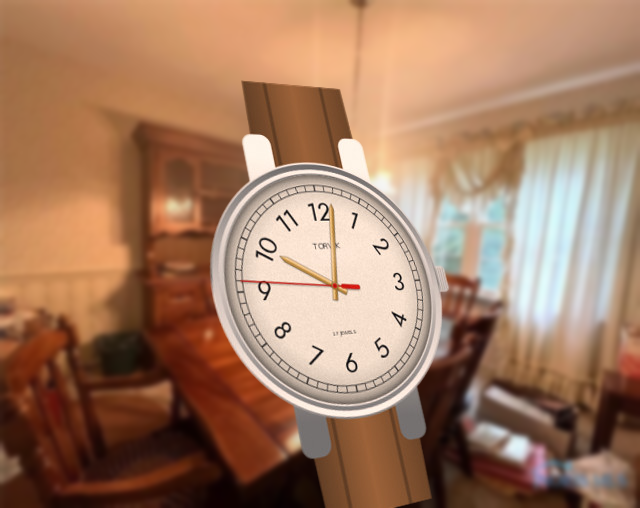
{"hour": 10, "minute": 1, "second": 46}
